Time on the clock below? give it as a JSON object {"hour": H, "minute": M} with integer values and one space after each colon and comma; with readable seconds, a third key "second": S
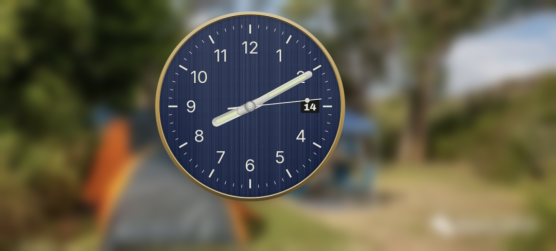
{"hour": 8, "minute": 10, "second": 14}
